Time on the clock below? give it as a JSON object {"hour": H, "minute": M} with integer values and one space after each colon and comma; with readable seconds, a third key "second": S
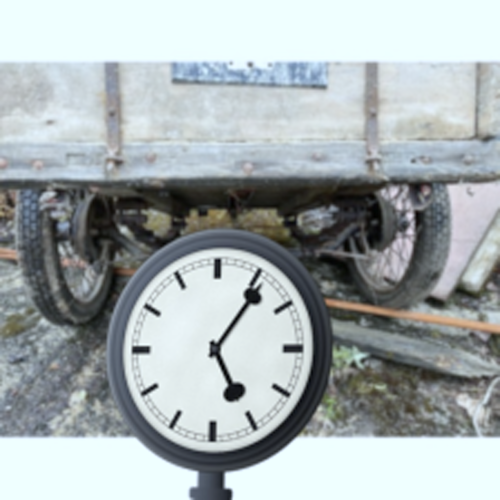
{"hour": 5, "minute": 6}
